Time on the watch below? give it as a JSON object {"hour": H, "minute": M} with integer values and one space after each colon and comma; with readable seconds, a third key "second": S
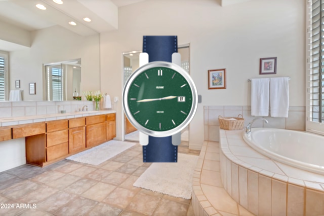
{"hour": 2, "minute": 44}
